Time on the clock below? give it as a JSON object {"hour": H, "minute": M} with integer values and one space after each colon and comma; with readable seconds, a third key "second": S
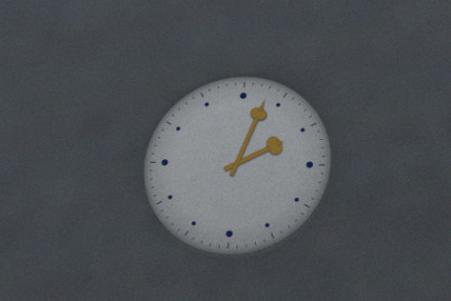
{"hour": 2, "minute": 3}
